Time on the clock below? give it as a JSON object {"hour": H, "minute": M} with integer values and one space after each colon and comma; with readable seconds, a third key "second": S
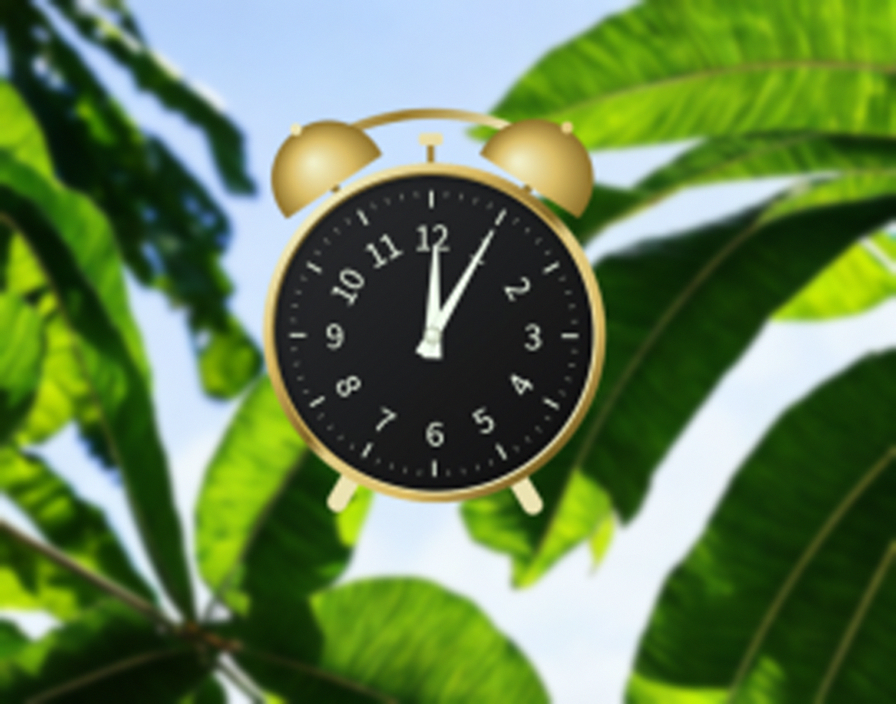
{"hour": 12, "minute": 5}
